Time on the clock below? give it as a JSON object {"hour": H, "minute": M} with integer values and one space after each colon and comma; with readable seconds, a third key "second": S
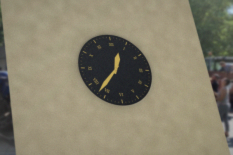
{"hour": 12, "minute": 37}
